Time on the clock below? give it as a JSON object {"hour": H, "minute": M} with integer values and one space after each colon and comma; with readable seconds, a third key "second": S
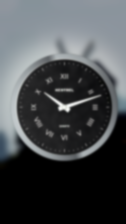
{"hour": 10, "minute": 12}
